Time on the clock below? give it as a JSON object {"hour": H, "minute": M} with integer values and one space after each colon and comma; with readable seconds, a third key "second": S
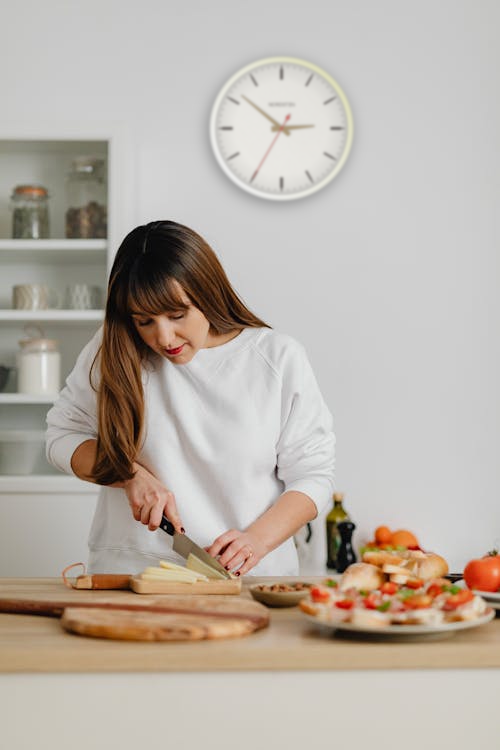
{"hour": 2, "minute": 51, "second": 35}
